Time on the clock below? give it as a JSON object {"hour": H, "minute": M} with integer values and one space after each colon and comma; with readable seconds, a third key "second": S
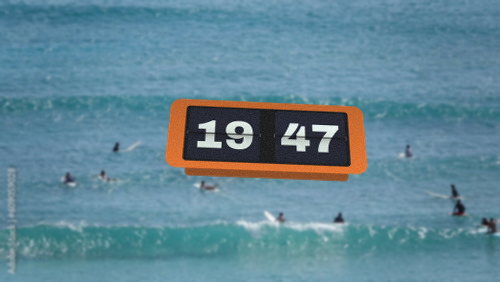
{"hour": 19, "minute": 47}
